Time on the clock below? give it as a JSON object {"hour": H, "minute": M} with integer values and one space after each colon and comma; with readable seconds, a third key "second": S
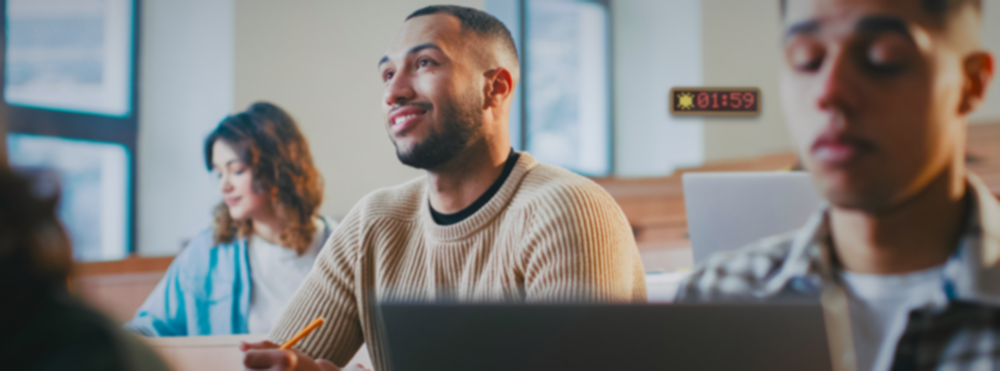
{"hour": 1, "minute": 59}
